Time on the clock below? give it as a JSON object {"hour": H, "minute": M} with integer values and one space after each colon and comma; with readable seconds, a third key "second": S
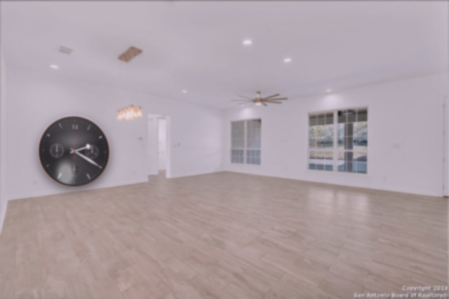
{"hour": 2, "minute": 20}
